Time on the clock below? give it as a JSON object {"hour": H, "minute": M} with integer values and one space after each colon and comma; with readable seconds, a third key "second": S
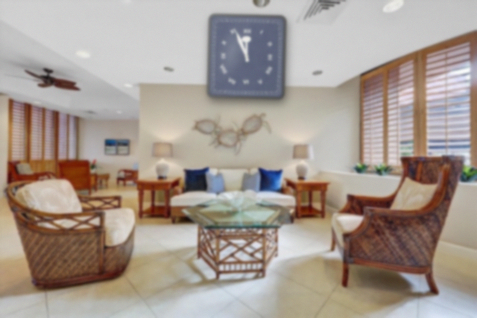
{"hour": 11, "minute": 56}
